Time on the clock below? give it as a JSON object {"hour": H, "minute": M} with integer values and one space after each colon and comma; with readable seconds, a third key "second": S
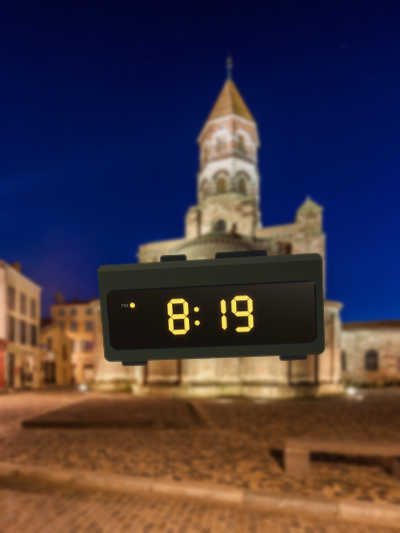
{"hour": 8, "minute": 19}
